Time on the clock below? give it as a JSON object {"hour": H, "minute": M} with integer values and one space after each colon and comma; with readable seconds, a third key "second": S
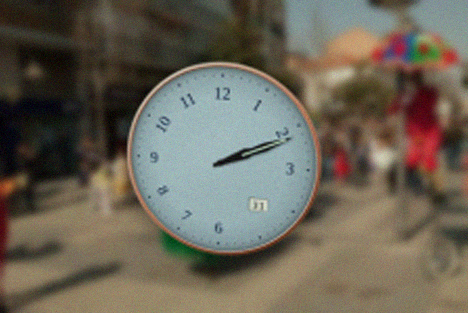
{"hour": 2, "minute": 11}
